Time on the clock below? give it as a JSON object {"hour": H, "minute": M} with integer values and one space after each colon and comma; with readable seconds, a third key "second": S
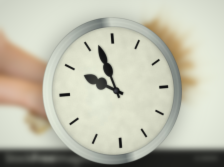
{"hour": 9, "minute": 57}
